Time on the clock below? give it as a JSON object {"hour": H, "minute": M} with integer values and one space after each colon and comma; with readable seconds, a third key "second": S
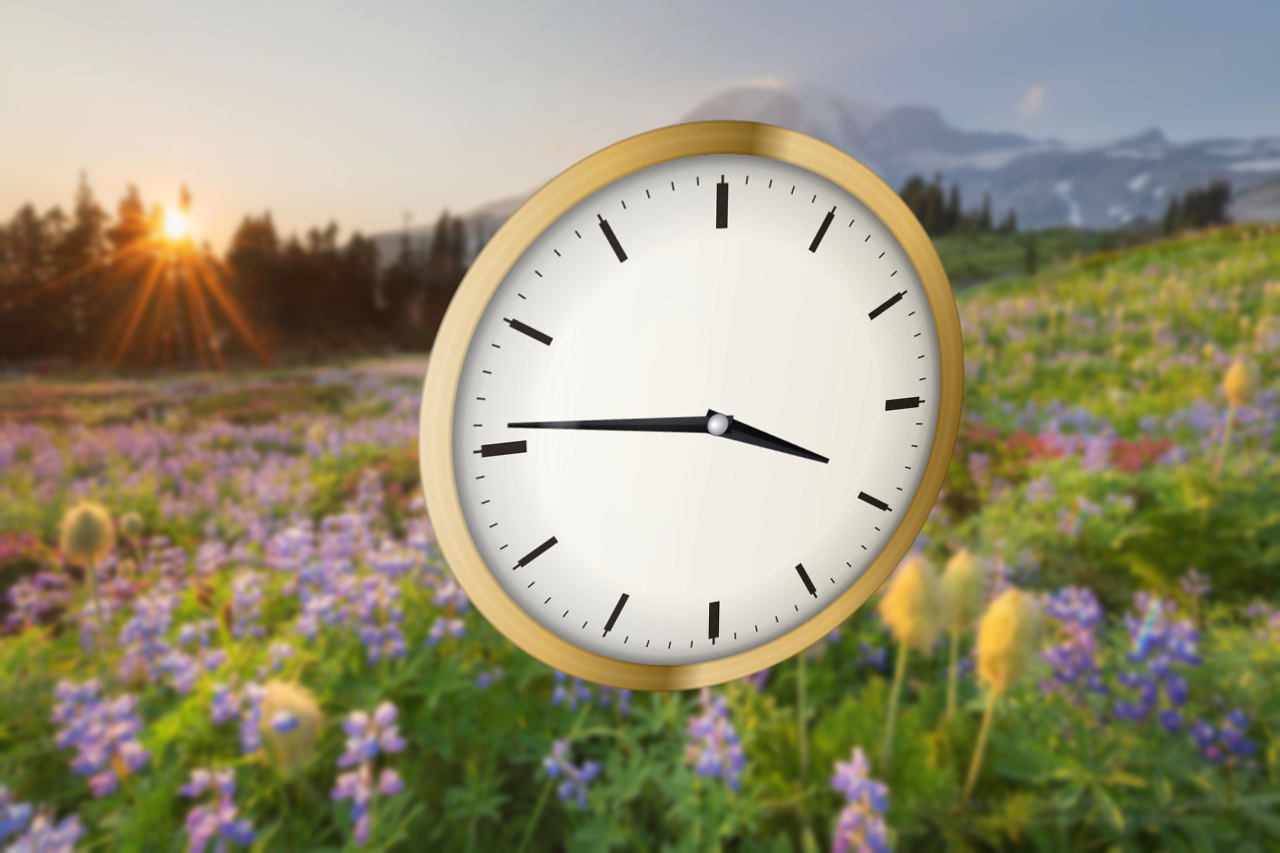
{"hour": 3, "minute": 46}
